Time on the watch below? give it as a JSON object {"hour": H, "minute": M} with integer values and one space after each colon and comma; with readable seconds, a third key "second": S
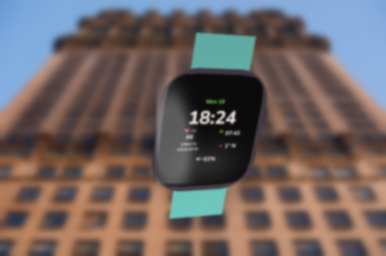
{"hour": 18, "minute": 24}
